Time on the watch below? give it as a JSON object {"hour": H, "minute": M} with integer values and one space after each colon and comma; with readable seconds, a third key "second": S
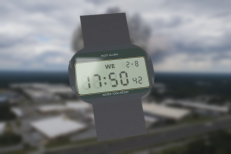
{"hour": 17, "minute": 50, "second": 42}
